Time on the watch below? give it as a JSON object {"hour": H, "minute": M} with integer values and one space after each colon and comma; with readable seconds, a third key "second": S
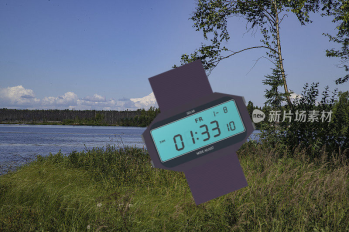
{"hour": 1, "minute": 33, "second": 10}
